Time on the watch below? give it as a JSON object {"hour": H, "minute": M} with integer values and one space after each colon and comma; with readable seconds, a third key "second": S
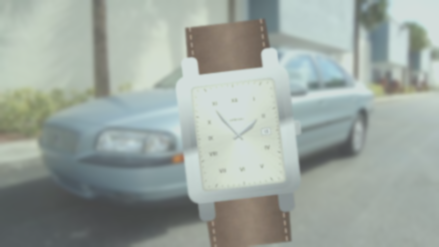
{"hour": 1, "minute": 54}
